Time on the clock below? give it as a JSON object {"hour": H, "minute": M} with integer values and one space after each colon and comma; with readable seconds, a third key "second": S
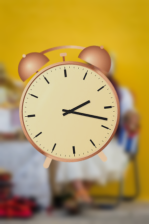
{"hour": 2, "minute": 18}
